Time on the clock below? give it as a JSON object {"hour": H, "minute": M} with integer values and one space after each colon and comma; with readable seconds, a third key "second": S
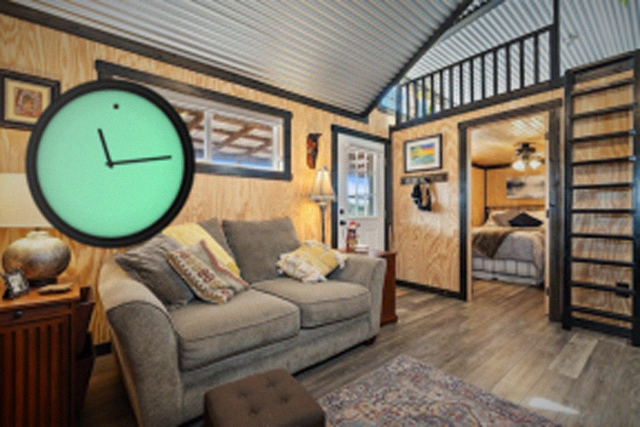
{"hour": 11, "minute": 13}
